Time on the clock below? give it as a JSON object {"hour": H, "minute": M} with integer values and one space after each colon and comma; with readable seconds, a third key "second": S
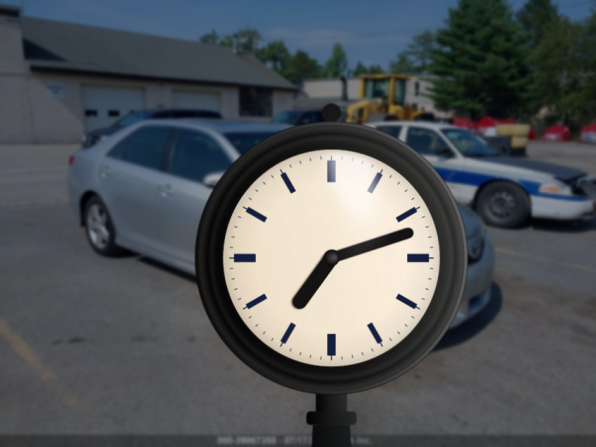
{"hour": 7, "minute": 12}
